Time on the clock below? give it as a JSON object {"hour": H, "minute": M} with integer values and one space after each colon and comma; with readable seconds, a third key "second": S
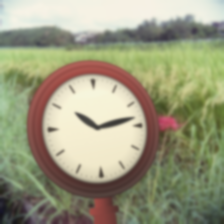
{"hour": 10, "minute": 13}
